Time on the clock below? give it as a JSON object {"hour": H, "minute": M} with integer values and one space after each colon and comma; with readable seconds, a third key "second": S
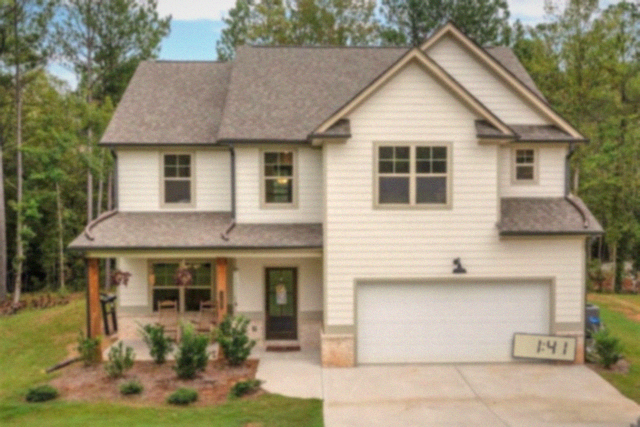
{"hour": 1, "minute": 41}
